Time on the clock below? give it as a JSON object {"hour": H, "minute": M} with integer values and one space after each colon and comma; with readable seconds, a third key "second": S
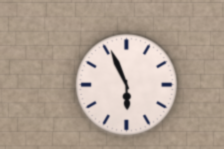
{"hour": 5, "minute": 56}
